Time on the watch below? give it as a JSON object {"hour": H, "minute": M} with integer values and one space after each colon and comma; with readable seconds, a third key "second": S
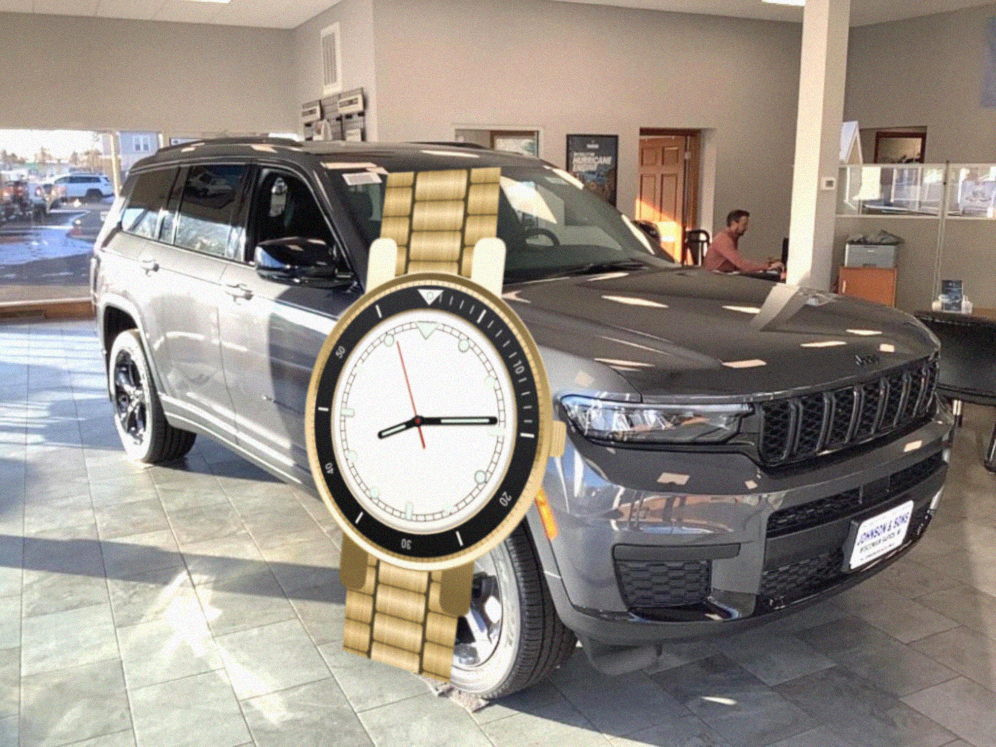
{"hour": 8, "minute": 13, "second": 56}
